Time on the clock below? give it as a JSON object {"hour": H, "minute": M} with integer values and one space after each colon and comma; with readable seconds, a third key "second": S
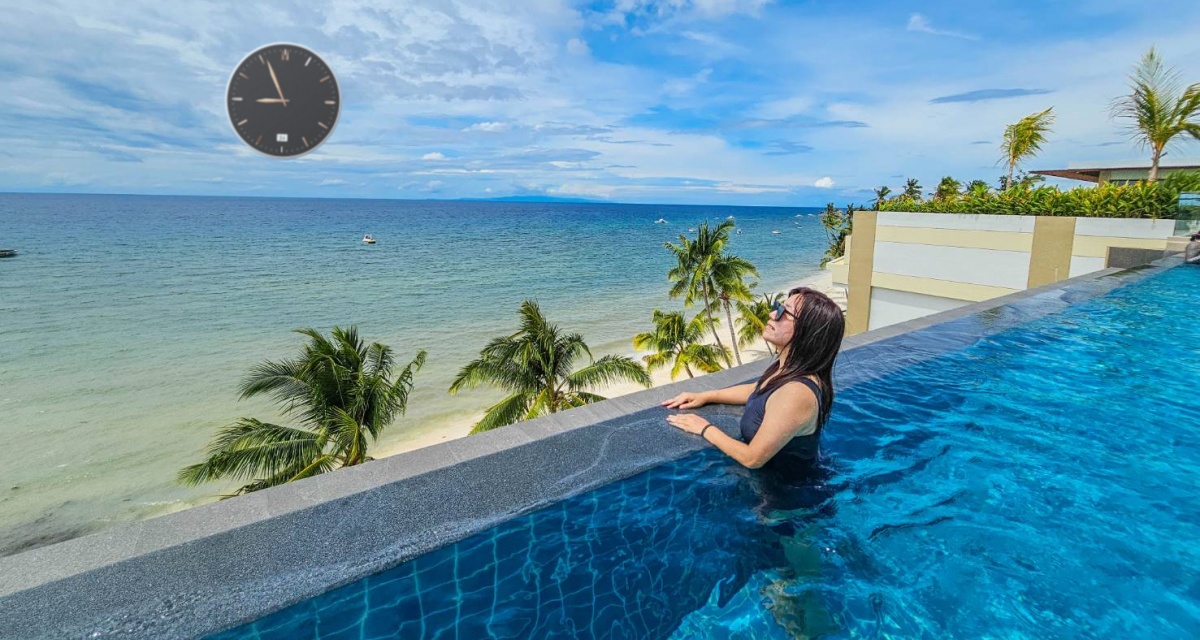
{"hour": 8, "minute": 56}
